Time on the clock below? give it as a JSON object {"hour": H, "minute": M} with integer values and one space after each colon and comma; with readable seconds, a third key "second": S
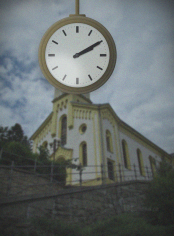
{"hour": 2, "minute": 10}
